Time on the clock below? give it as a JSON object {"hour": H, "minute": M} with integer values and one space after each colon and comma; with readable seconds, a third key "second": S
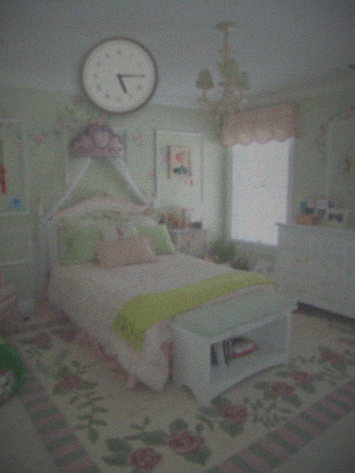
{"hour": 5, "minute": 15}
